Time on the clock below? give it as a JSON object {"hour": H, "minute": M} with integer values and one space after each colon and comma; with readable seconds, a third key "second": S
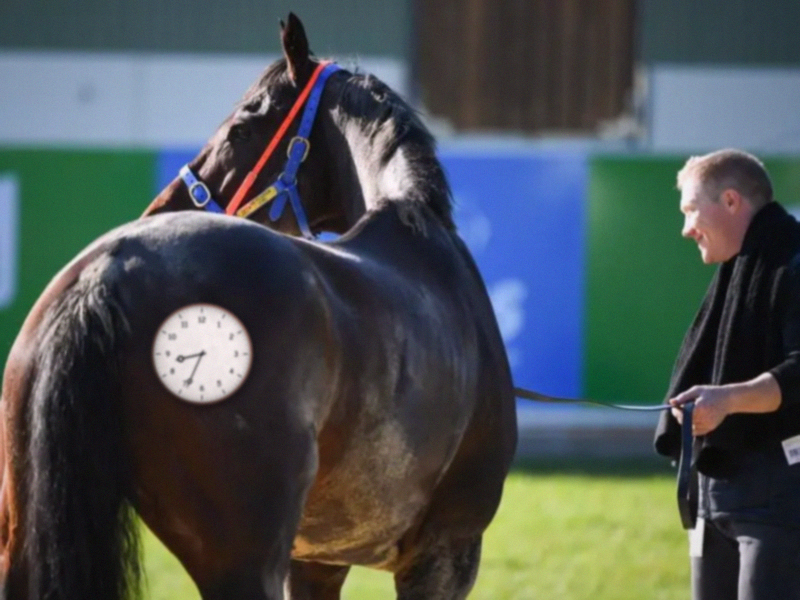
{"hour": 8, "minute": 34}
